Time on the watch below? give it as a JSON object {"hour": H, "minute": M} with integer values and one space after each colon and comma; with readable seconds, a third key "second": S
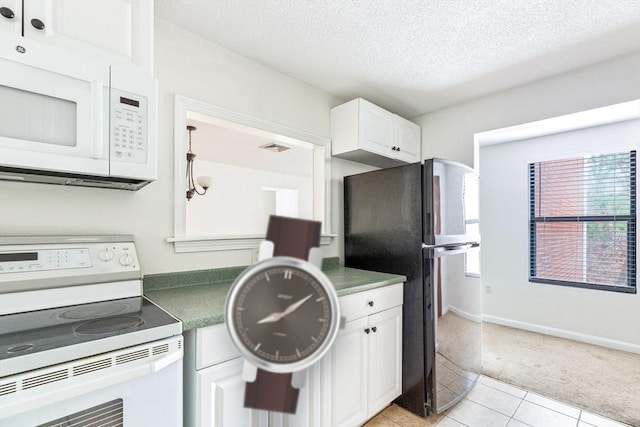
{"hour": 8, "minute": 8}
